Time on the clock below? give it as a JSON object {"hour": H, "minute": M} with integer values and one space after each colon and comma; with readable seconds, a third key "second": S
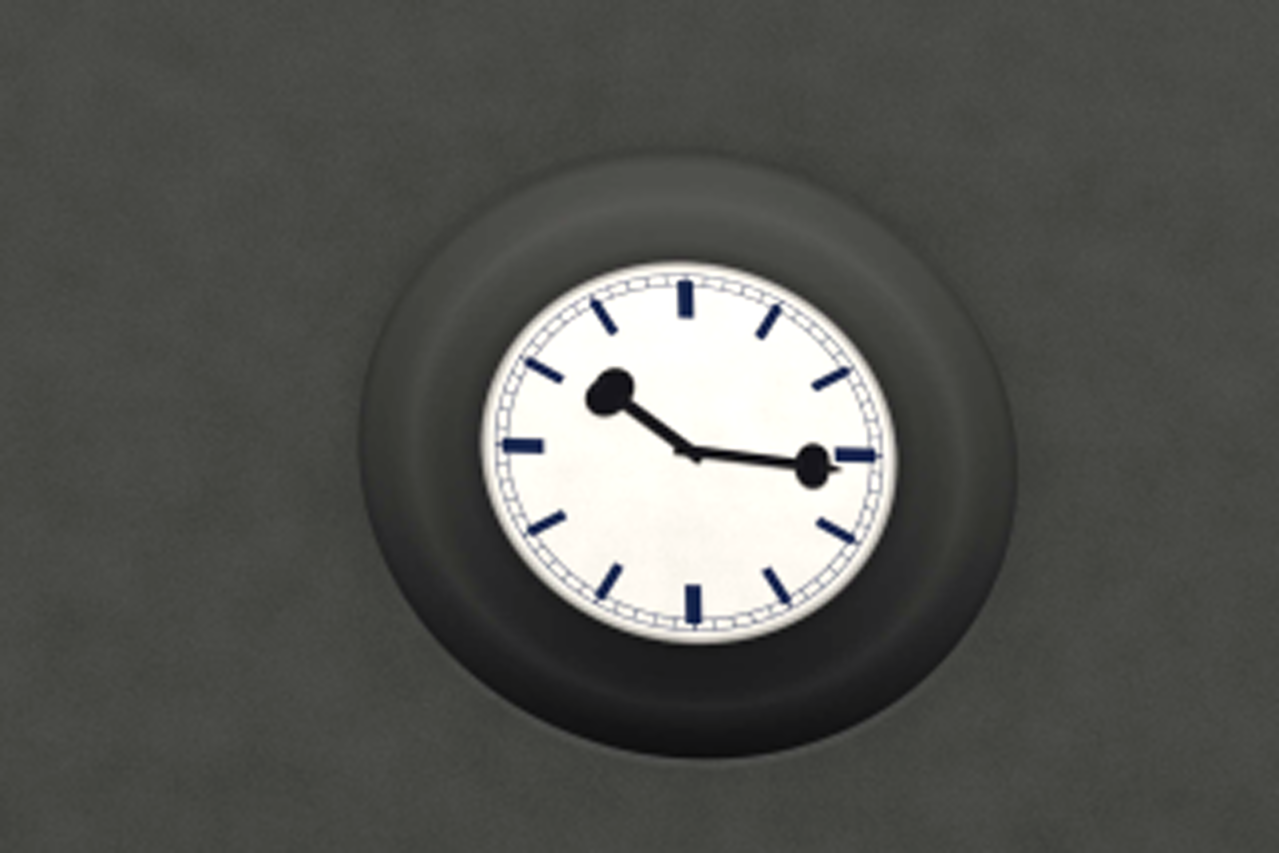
{"hour": 10, "minute": 16}
